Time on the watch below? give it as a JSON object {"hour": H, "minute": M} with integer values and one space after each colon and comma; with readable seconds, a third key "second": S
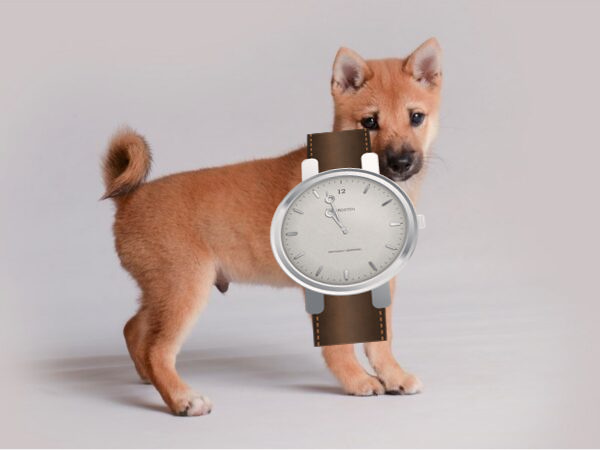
{"hour": 10, "minute": 57}
